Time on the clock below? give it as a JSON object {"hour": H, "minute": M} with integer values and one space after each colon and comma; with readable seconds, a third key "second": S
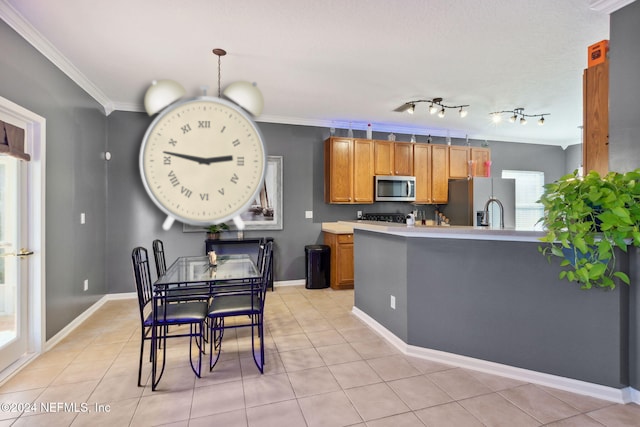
{"hour": 2, "minute": 47}
